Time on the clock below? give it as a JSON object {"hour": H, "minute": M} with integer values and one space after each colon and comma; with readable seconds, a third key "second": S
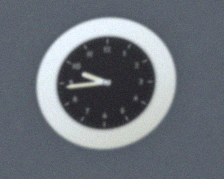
{"hour": 9, "minute": 44}
